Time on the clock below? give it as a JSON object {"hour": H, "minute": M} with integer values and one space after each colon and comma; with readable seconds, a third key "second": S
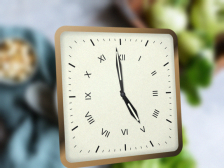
{"hour": 4, "minute": 59}
